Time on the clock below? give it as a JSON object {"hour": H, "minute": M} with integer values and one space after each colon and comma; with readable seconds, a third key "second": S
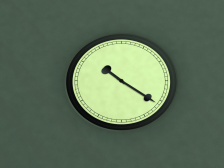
{"hour": 10, "minute": 21}
